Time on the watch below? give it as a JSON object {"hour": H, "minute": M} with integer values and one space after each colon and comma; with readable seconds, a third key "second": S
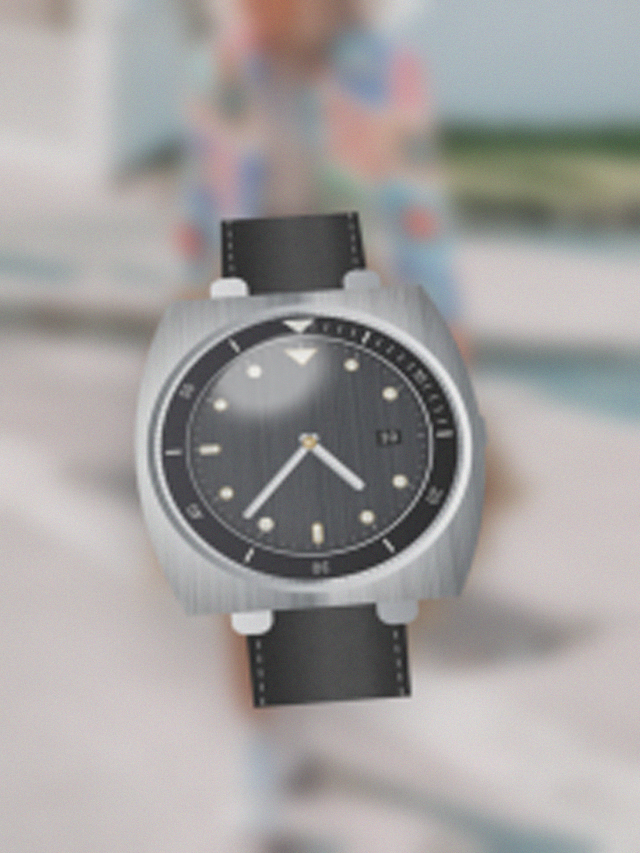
{"hour": 4, "minute": 37}
